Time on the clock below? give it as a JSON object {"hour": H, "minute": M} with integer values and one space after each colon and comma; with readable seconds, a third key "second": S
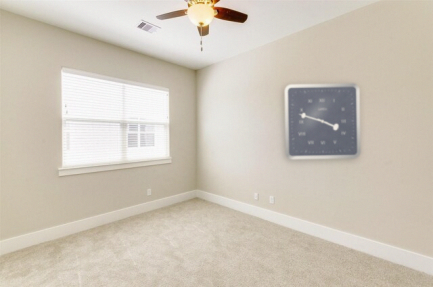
{"hour": 3, "minute": 48}
